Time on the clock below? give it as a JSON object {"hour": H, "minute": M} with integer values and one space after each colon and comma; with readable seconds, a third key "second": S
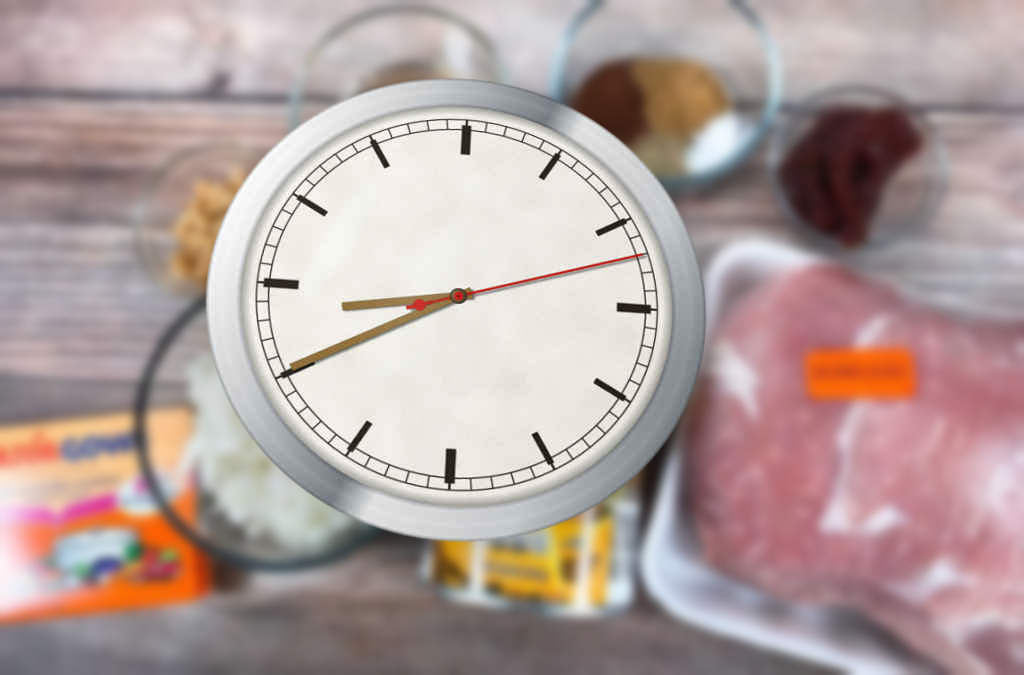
{"hour": 8, "minute": 40, "second": 12}
